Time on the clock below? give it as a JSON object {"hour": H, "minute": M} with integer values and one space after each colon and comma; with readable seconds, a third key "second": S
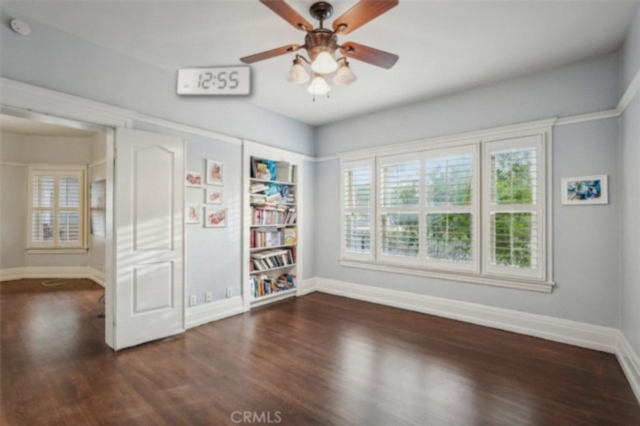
{"hour": 12, "minute": 55}
